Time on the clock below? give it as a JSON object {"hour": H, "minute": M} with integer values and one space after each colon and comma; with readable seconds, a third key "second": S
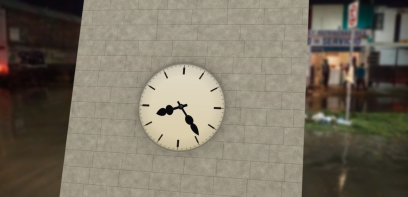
{"hour": 8, "minute": 24}
